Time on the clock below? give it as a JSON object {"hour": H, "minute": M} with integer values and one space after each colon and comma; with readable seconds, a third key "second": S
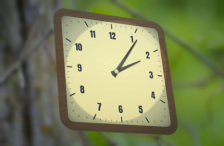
{"hour": 2, "minute": 6}
